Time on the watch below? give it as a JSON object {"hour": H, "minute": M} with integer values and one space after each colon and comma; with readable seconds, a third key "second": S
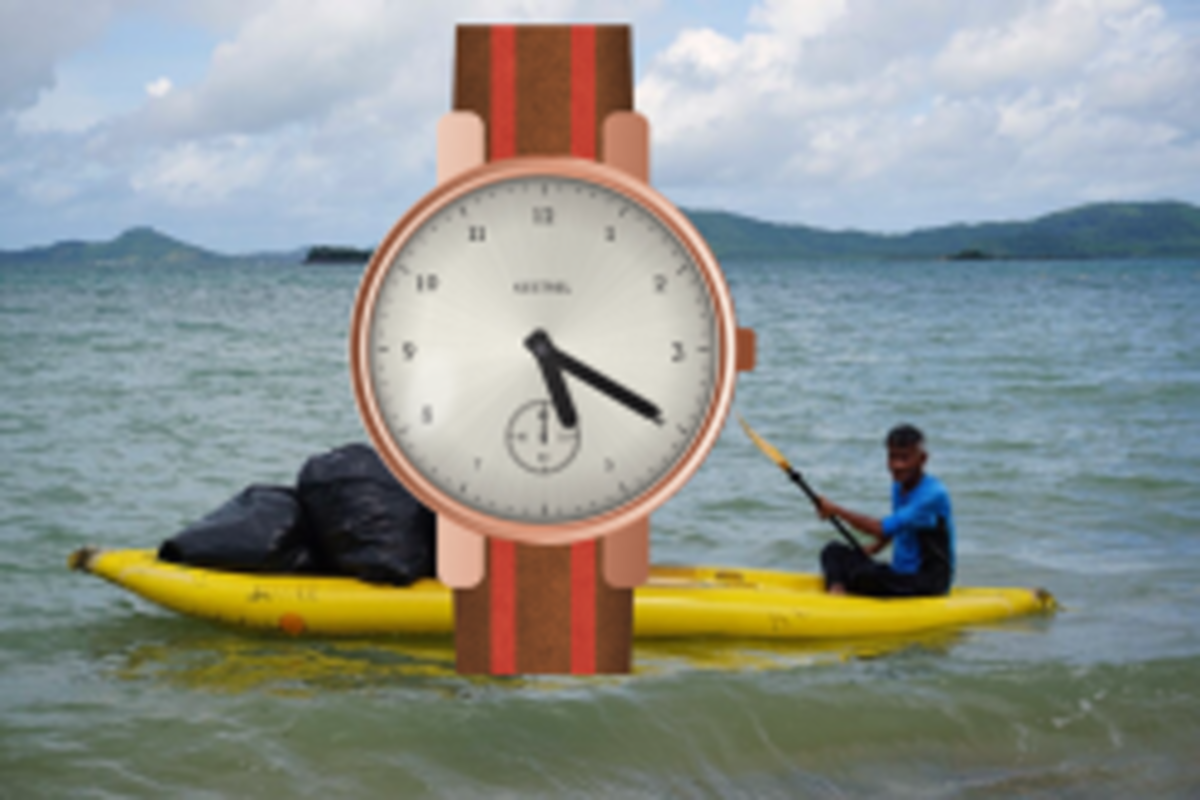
{"hour": 5, "minute": 20}
